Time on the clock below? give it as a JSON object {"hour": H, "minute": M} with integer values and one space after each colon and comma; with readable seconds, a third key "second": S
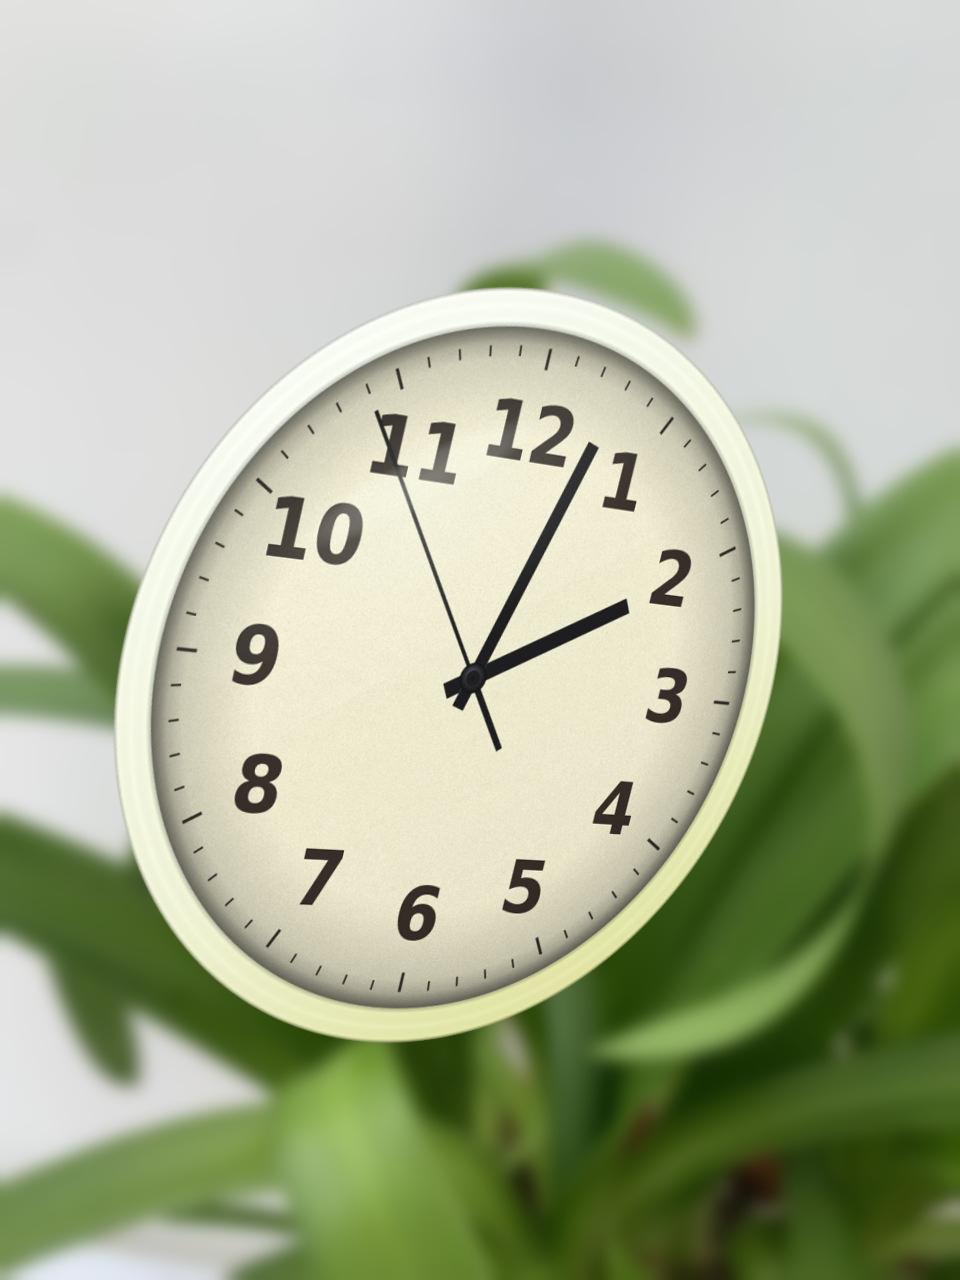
{"hour": 2, "minute": 2, "second": 54}
